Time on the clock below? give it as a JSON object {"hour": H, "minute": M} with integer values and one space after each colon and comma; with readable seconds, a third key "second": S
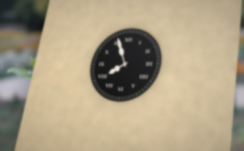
{"hour": 7, "minute": 56}
